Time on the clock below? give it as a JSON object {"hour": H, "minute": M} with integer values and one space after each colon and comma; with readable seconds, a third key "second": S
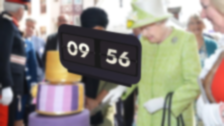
{"hour": 9, "minute": 56}
